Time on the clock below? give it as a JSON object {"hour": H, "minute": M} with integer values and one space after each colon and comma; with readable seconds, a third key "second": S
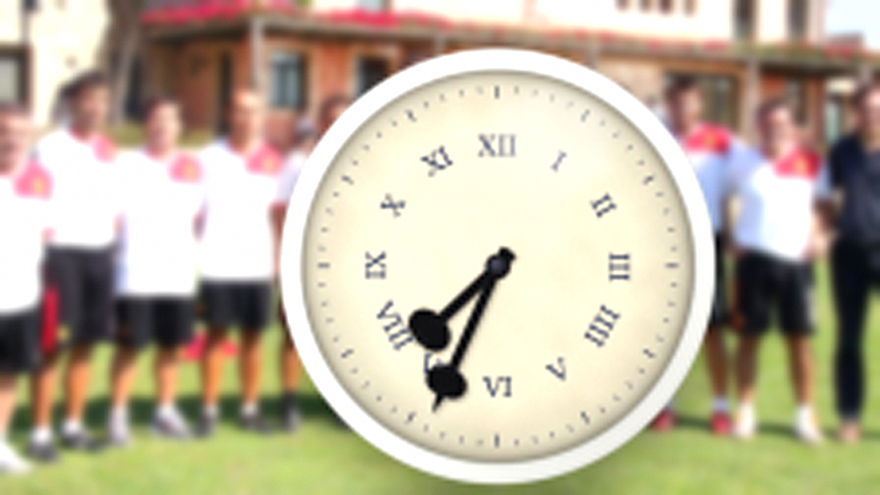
{"hour": 7, "minute": 34}
